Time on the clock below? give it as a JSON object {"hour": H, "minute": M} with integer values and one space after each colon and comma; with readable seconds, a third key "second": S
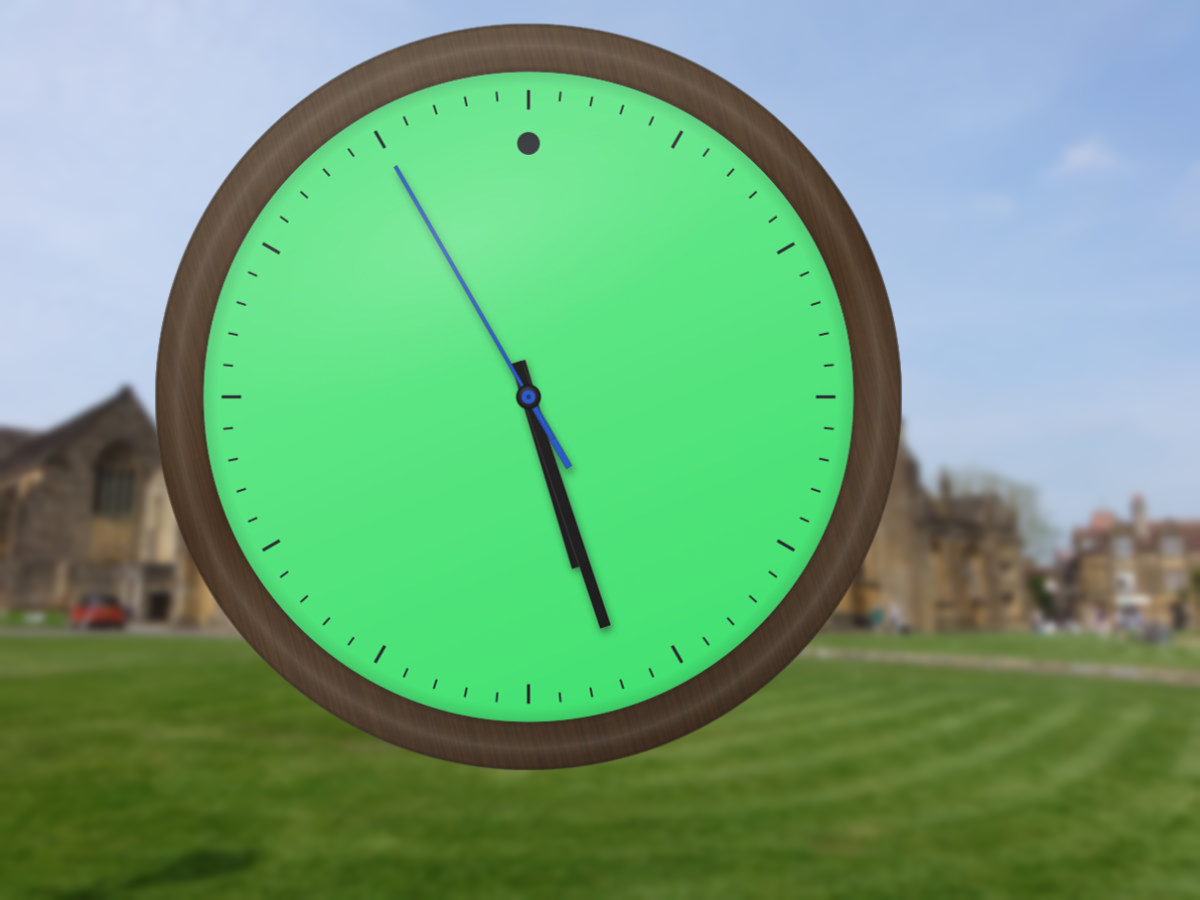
{"hour": 5, "minute": 26, "second": 55}
